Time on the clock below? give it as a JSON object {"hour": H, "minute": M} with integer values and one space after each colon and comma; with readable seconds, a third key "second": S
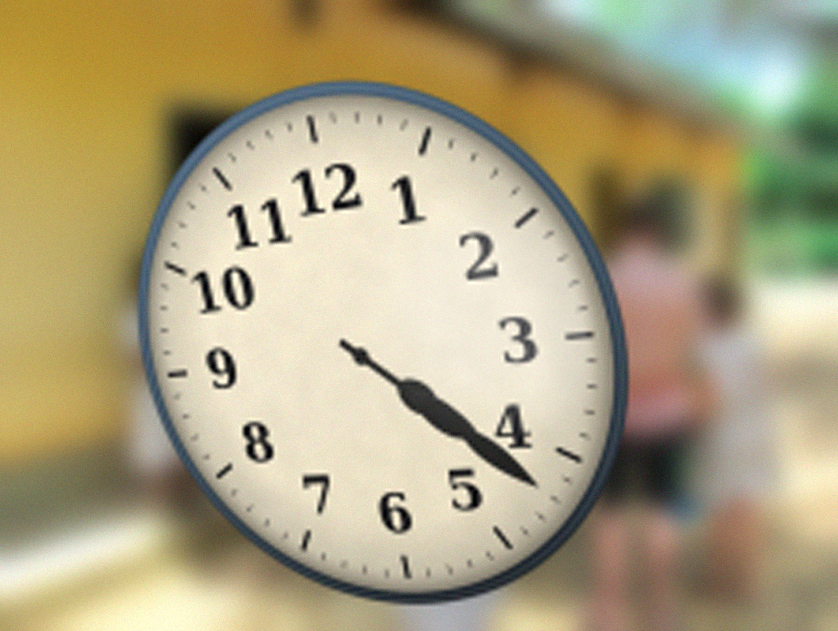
{"hour": 4, "minute": 22}
